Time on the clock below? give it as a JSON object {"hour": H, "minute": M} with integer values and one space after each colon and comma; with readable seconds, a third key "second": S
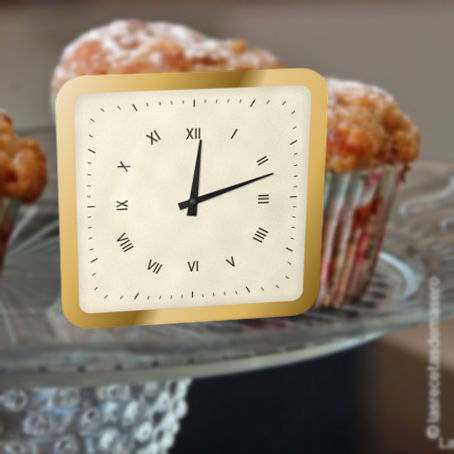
{"hour": 12, "minute": 12}
